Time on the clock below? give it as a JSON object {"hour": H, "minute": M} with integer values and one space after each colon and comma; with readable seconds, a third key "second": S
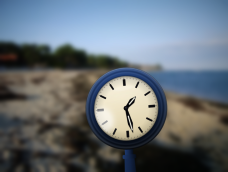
{"hour": 1, "minute": 28}
